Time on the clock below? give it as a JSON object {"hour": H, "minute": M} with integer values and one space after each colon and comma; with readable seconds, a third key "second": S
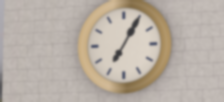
{"hour": 7, "minute": 5}
